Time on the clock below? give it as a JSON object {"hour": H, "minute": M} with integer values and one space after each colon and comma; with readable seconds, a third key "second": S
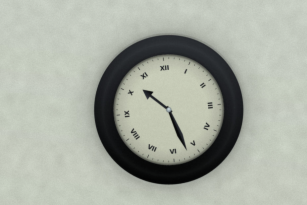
{"hour": 10, "minute": 27}
